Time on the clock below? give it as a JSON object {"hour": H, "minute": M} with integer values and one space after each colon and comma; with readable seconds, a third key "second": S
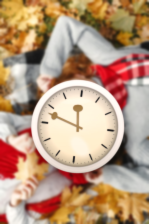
{"hour": 11, "minute": 48}
